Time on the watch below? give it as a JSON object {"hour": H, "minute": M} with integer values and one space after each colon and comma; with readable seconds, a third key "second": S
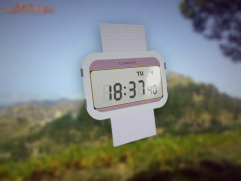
{"hour": 18, "minute": 37, "second": 40}
